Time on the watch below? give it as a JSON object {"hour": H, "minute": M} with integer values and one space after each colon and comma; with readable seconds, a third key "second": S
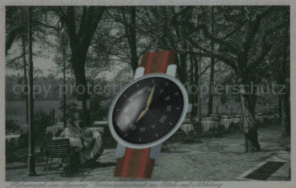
{"hour": 7, "minute": 1}
